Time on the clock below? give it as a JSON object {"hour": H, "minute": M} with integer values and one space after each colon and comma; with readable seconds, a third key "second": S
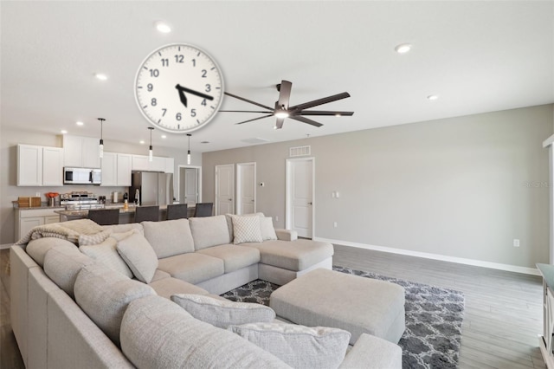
{"hour": 5, "minute": 18}
